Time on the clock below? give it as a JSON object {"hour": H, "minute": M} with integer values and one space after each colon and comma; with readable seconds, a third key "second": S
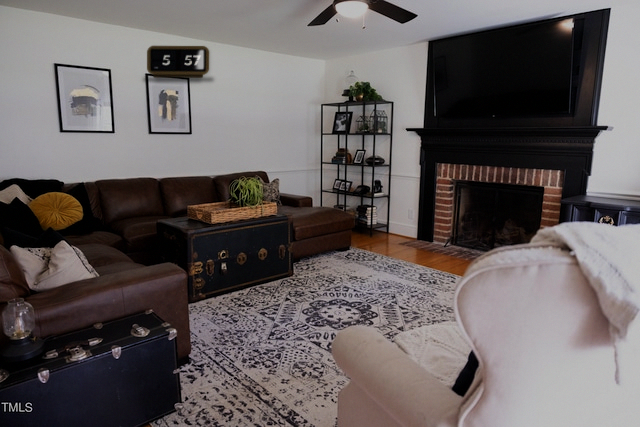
{"hour": 5, "minute": 57}
